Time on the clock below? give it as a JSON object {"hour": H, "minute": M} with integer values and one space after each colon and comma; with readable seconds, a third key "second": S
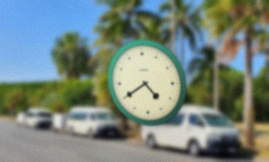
{"hour": 4, "minute": 40}
